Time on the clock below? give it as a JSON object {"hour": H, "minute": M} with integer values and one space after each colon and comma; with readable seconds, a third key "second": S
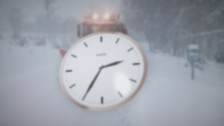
{"hour": 2, "minute": 35}
